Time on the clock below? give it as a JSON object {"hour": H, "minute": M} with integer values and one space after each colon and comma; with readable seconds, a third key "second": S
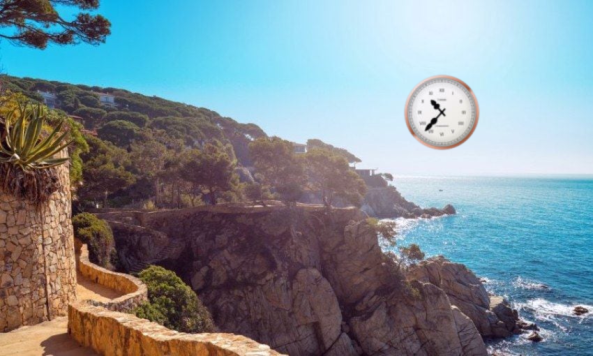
{"hour": 10, "minute": 37}
